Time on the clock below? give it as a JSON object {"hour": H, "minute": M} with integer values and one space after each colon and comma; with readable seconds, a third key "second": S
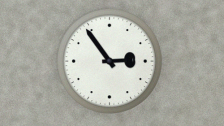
{"hour": 2, "minute": 54}
